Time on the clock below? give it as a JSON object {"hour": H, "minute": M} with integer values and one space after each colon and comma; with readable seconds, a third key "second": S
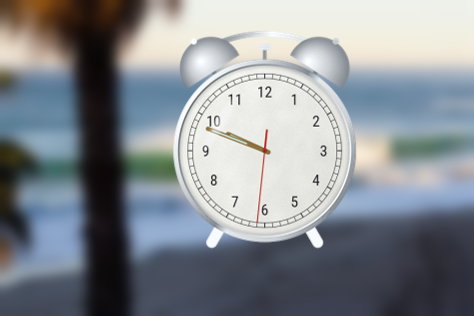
{"hour": 9, "minute": 48, "second": 31}
